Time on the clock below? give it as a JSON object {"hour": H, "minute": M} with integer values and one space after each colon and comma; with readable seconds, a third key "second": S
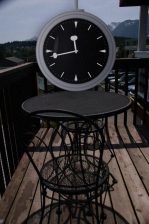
{"hour": 11, "minute": 43}
